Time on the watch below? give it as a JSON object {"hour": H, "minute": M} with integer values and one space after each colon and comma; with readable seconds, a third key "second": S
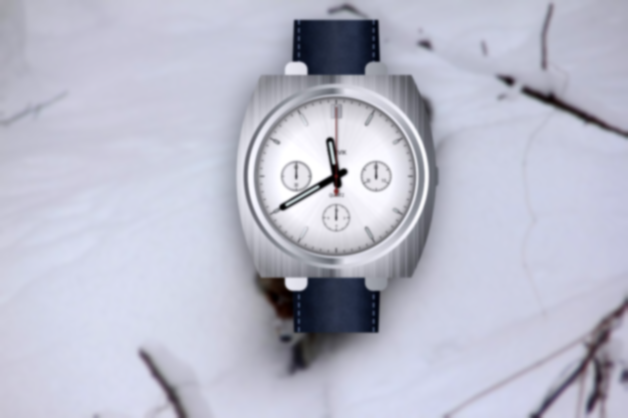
{"hour": 11, "minute": 40}
